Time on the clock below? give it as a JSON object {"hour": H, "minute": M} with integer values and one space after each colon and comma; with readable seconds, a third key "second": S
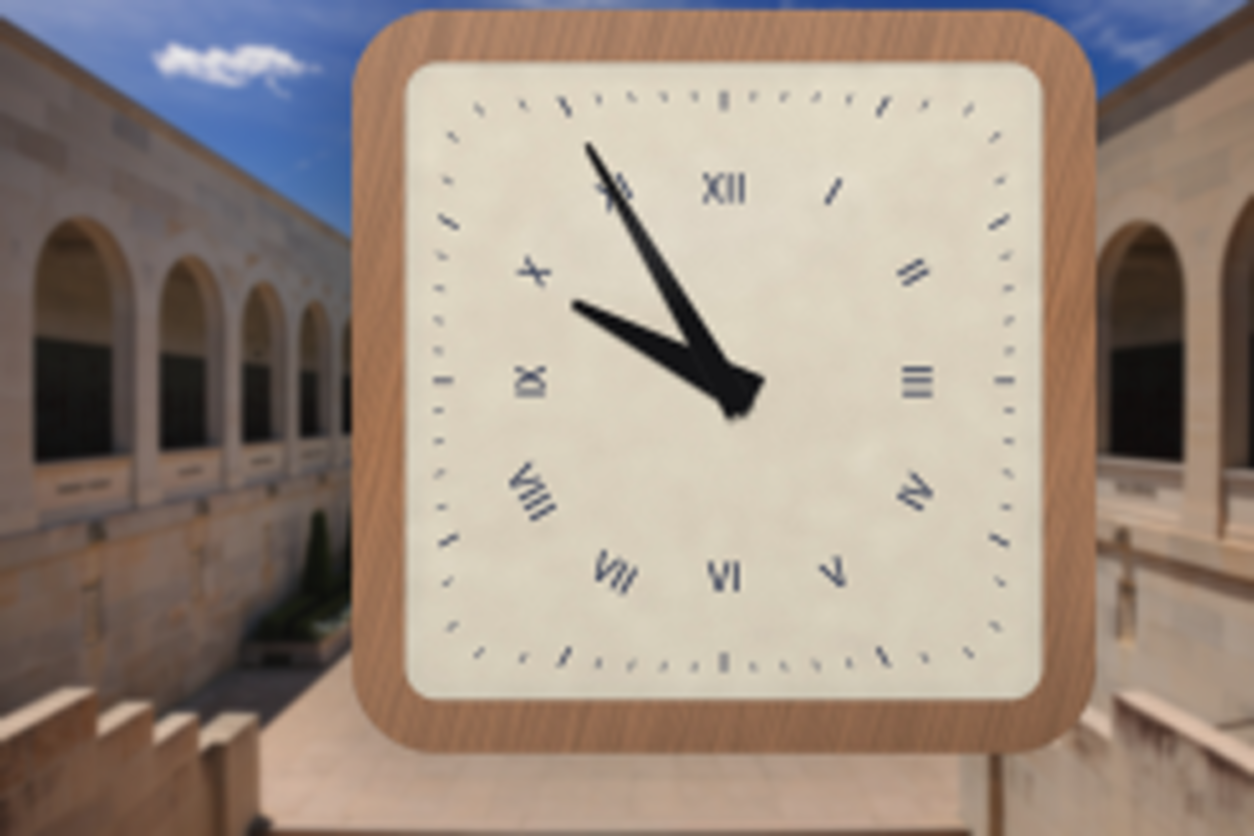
{"hour": 9, "minute": 55}
